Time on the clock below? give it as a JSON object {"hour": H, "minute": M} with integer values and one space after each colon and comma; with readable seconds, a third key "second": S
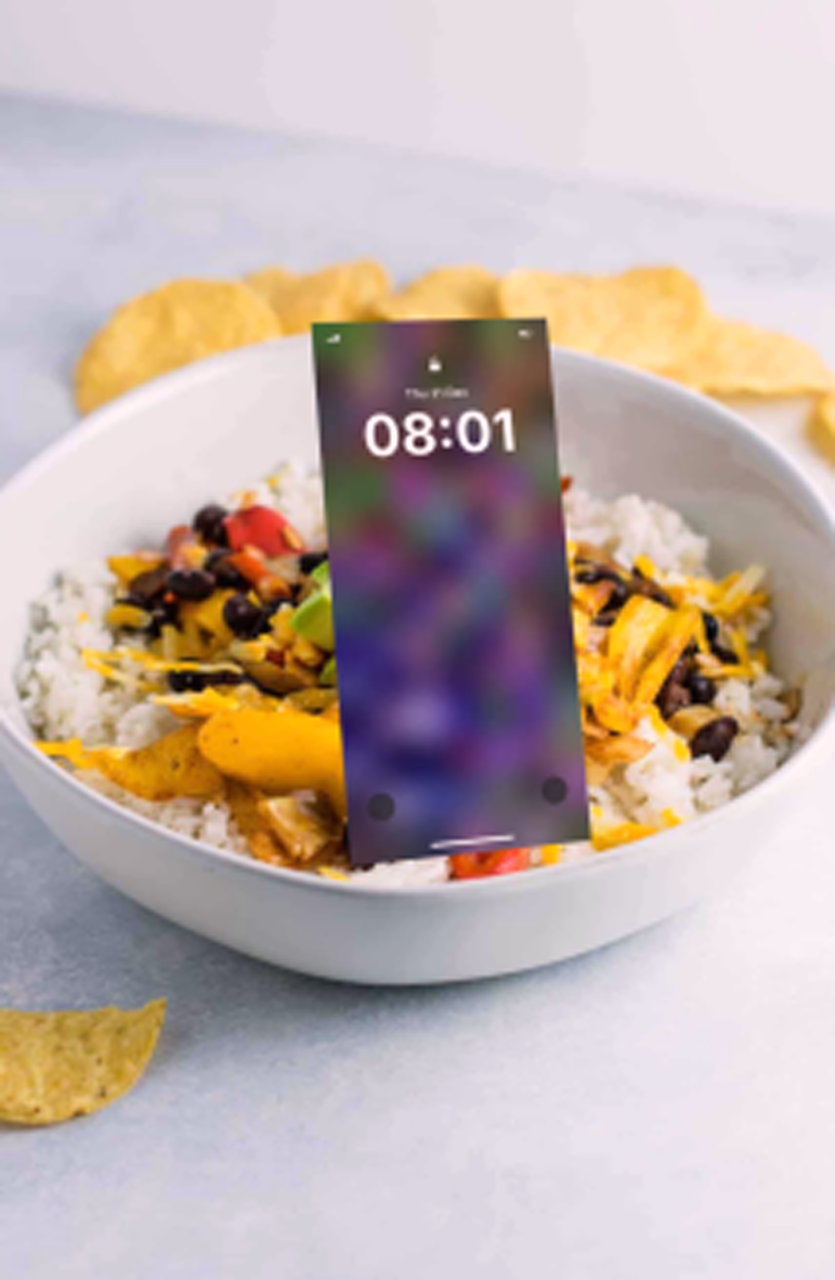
{"hour": 8, "minute": 1}
